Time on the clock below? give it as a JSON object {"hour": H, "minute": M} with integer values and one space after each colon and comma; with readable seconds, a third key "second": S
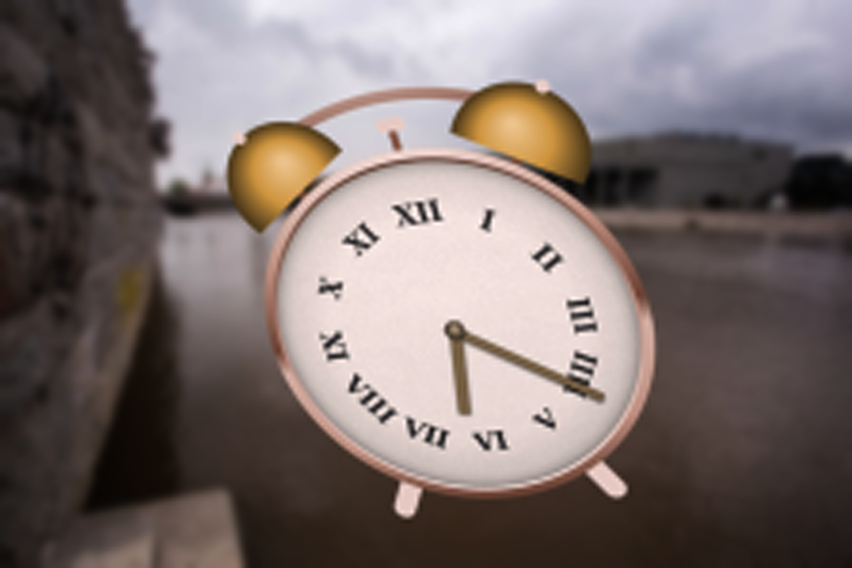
{"hour": 6, "minute": 21}
